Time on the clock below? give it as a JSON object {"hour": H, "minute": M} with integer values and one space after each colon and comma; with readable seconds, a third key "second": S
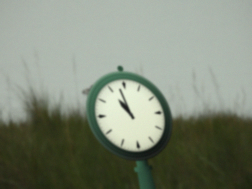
{"hour": 10, "minute": 58}
